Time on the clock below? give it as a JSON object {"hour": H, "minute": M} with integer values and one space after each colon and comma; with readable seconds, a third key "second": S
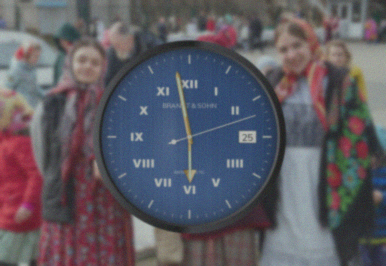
{"hour": 5, "minute": 58, "second": 12}
